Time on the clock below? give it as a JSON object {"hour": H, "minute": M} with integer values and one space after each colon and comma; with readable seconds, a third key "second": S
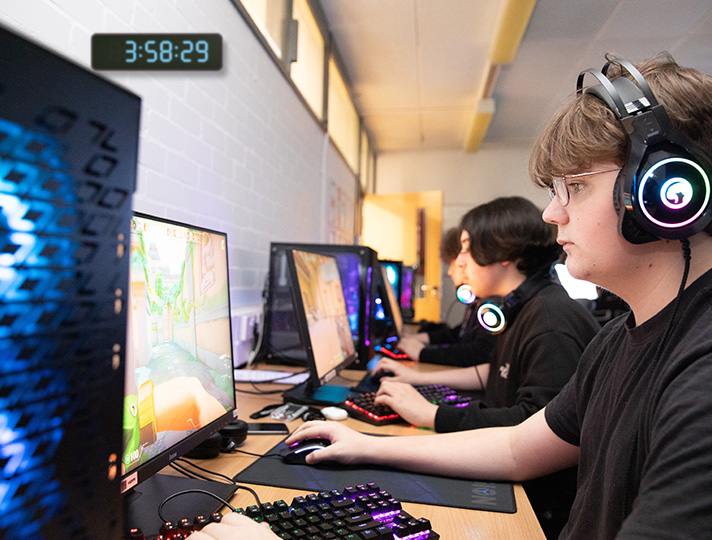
{"hour": 3, "minute": 58, "second": 29}
